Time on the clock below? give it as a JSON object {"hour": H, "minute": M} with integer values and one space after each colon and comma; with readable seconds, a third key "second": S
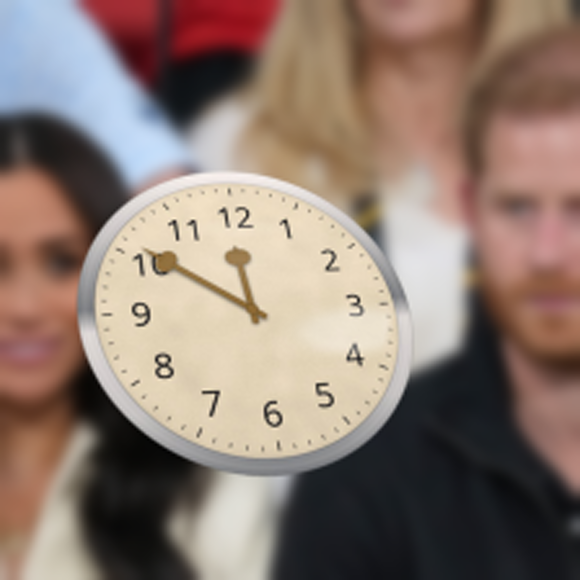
{"hour": 11, "minute": 51}
